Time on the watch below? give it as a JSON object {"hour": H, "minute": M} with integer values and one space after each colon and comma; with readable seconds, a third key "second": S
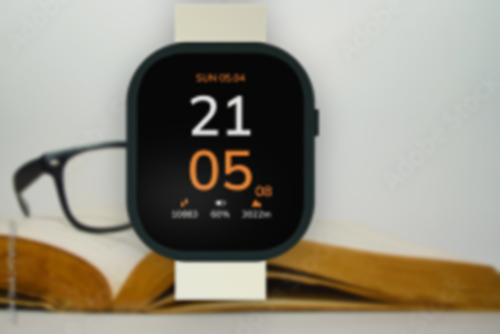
{"hour": 21, "minute": 5}
